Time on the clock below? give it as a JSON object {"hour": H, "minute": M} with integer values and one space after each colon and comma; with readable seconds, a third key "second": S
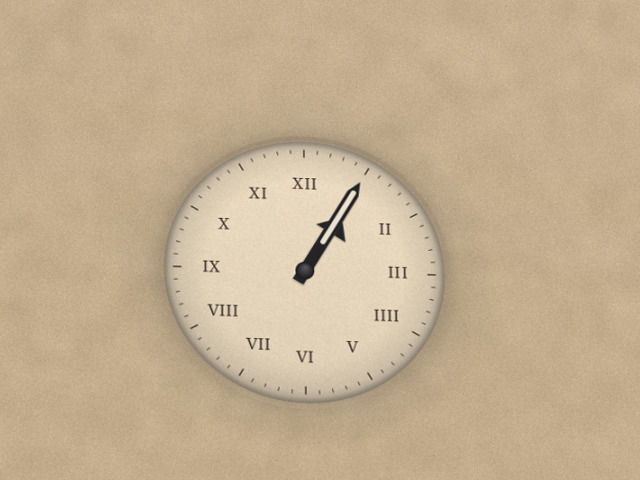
{"hour": 1, "minute": 5}
